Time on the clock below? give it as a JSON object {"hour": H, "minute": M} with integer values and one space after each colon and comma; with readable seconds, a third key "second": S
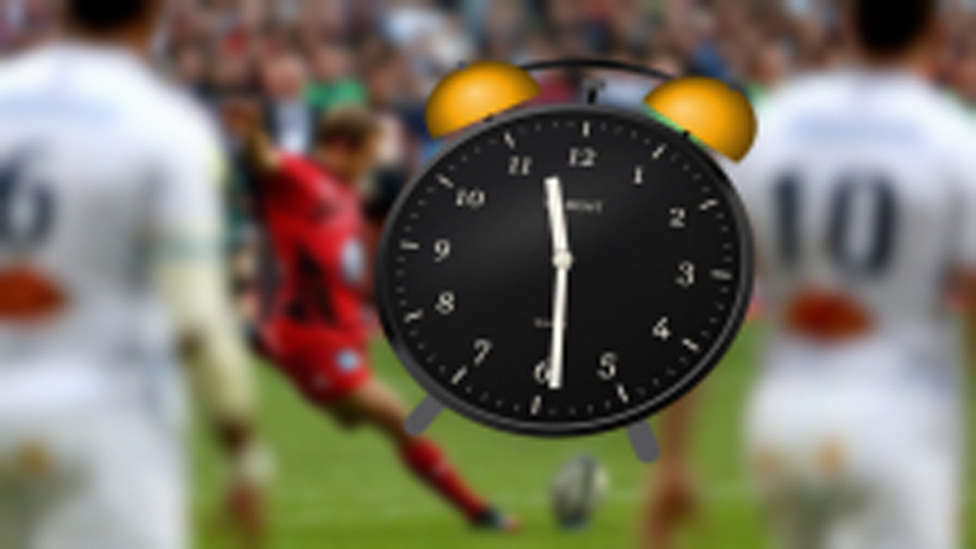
{"hour": 11, "minute": 29}
